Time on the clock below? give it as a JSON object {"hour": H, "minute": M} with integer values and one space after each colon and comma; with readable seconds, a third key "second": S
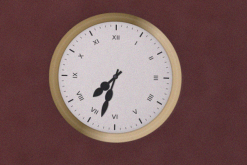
{"hour": 7, "minute": 33}
